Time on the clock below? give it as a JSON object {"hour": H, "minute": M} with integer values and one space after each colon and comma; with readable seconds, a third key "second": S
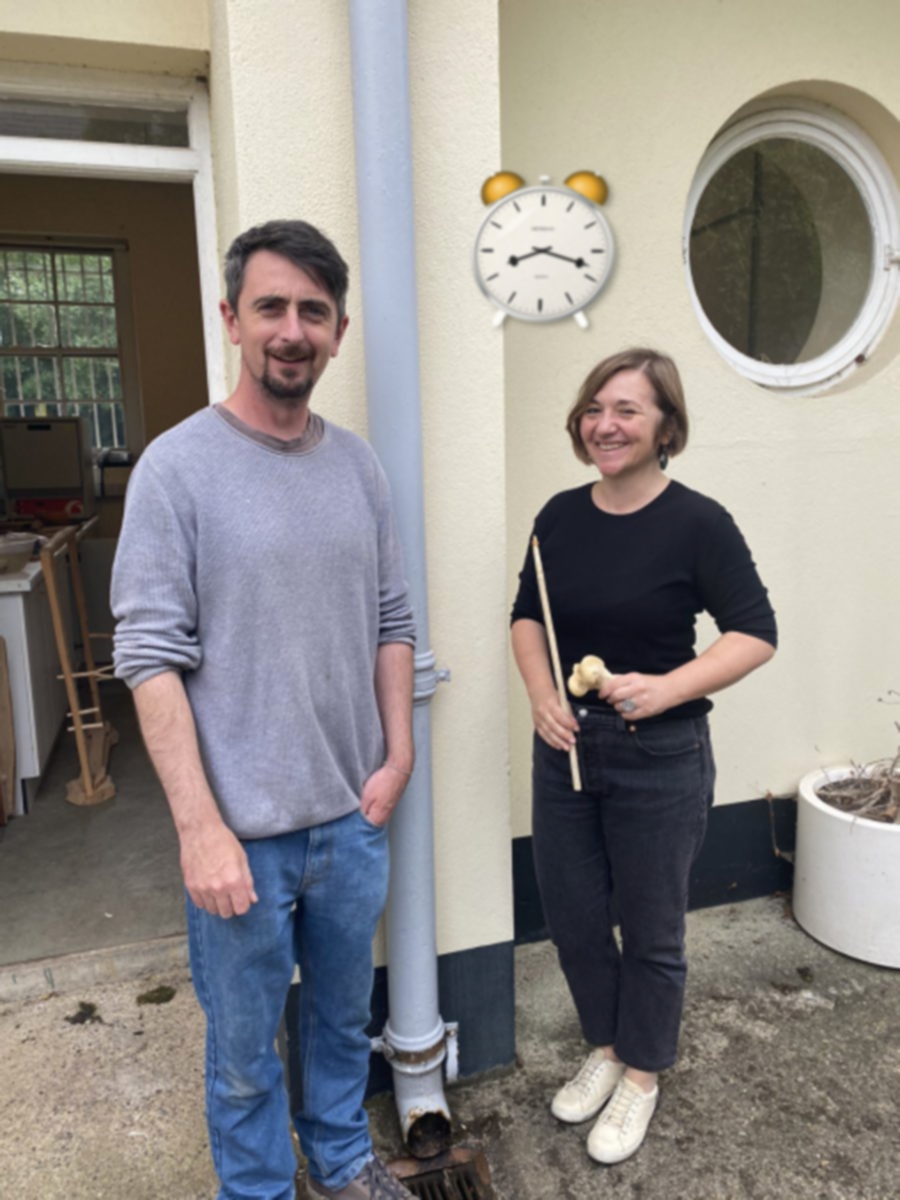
{"hour": 8, "minute": 18}
